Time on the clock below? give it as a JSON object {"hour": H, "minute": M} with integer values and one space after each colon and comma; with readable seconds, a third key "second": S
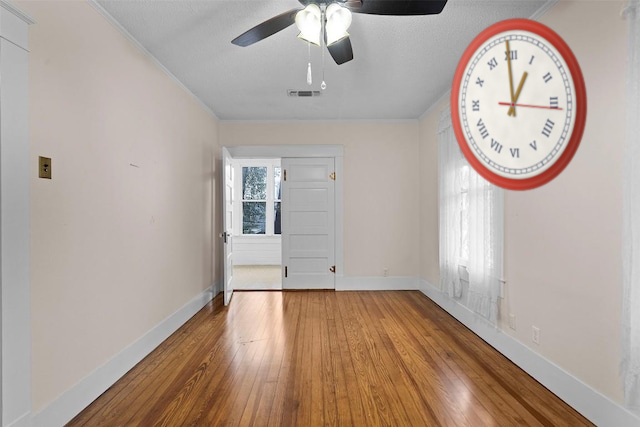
{"hour": 12, "minute": 59, "second": 16}
